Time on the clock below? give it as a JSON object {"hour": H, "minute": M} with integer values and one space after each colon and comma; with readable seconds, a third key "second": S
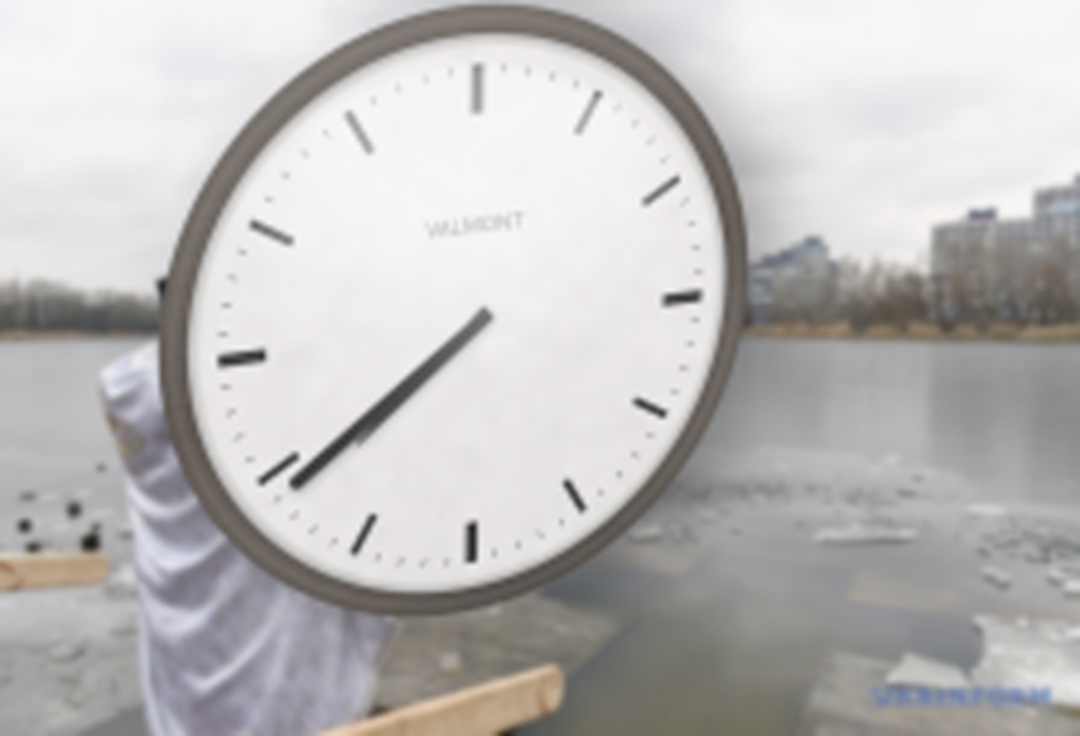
{"hour": 7, "minute": 39}
